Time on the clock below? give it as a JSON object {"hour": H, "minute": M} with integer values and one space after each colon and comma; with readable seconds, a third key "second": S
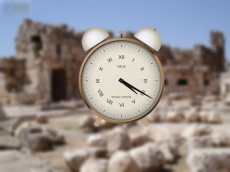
{"hour": 4, "minute": 20}
